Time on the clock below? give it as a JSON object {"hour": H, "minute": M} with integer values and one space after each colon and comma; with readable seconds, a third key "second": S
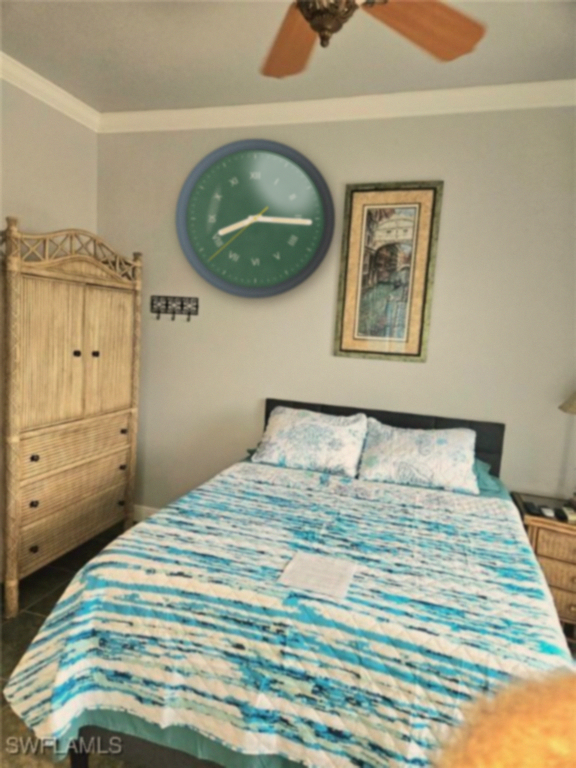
{"hour": 8, "minute": 15, "second": 38}
